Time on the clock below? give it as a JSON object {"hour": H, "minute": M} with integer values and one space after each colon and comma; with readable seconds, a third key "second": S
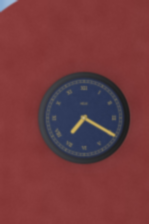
{"hour": 7, "minute": 20}
